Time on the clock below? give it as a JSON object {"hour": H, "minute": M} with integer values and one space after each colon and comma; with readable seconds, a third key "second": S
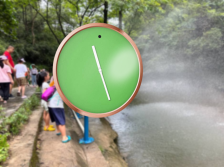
{"hour": 11, "minute": 27}
